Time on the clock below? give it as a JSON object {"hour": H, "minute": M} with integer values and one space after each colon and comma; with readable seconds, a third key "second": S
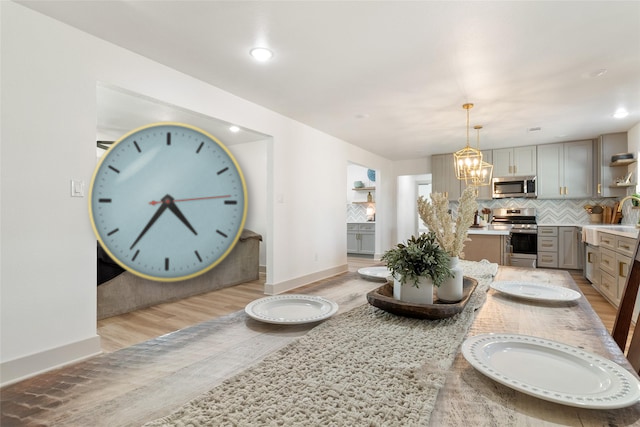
{"hour": 4, "minute": 36, "second": 14}
